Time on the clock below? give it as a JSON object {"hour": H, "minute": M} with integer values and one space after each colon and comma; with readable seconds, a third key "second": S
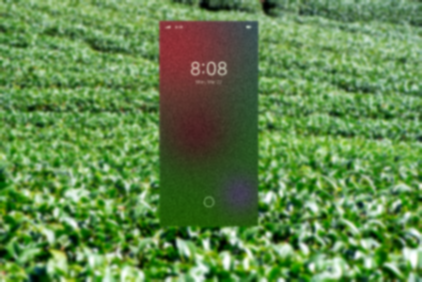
{"hour": 8, "minute": 8}
